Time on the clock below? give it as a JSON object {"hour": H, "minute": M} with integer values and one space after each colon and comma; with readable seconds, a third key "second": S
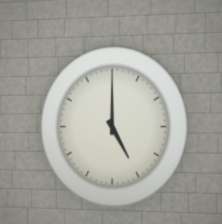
{"hour": 5, "minute": 0}
